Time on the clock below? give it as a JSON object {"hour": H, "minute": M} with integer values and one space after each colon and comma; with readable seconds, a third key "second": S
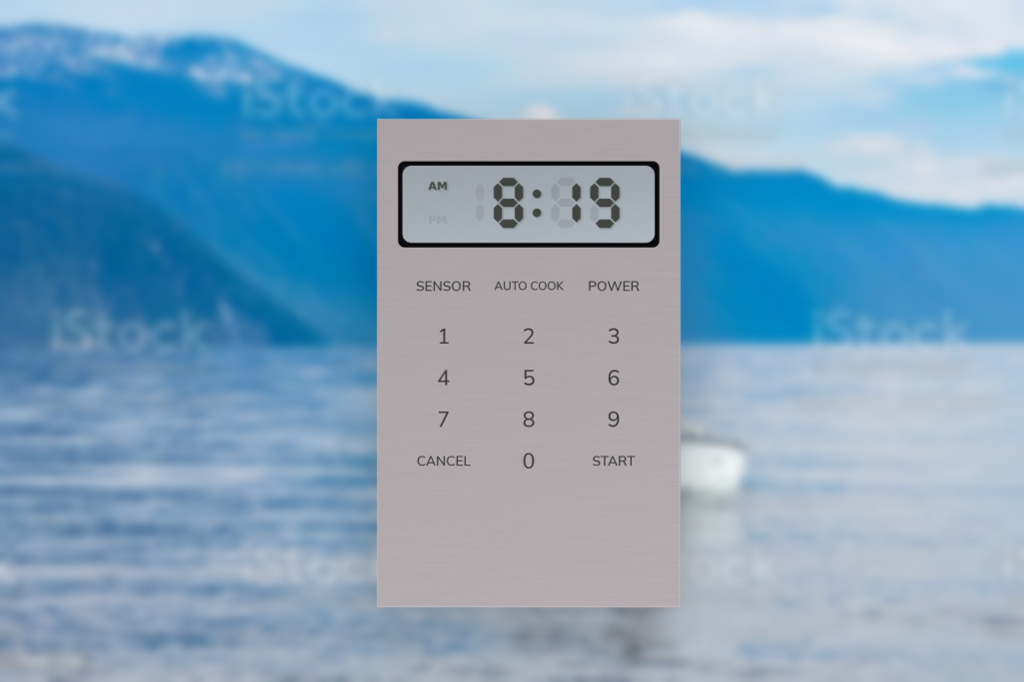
{"hour": 8, "minute": 19}
